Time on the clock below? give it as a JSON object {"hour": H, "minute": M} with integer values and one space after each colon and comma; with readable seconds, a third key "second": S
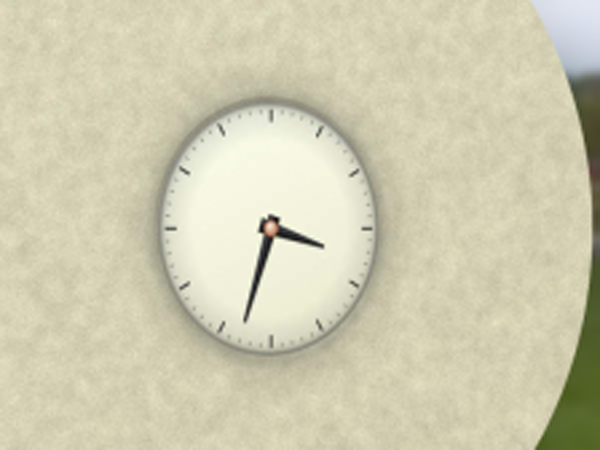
{"hour": 3, "minute": 33}
